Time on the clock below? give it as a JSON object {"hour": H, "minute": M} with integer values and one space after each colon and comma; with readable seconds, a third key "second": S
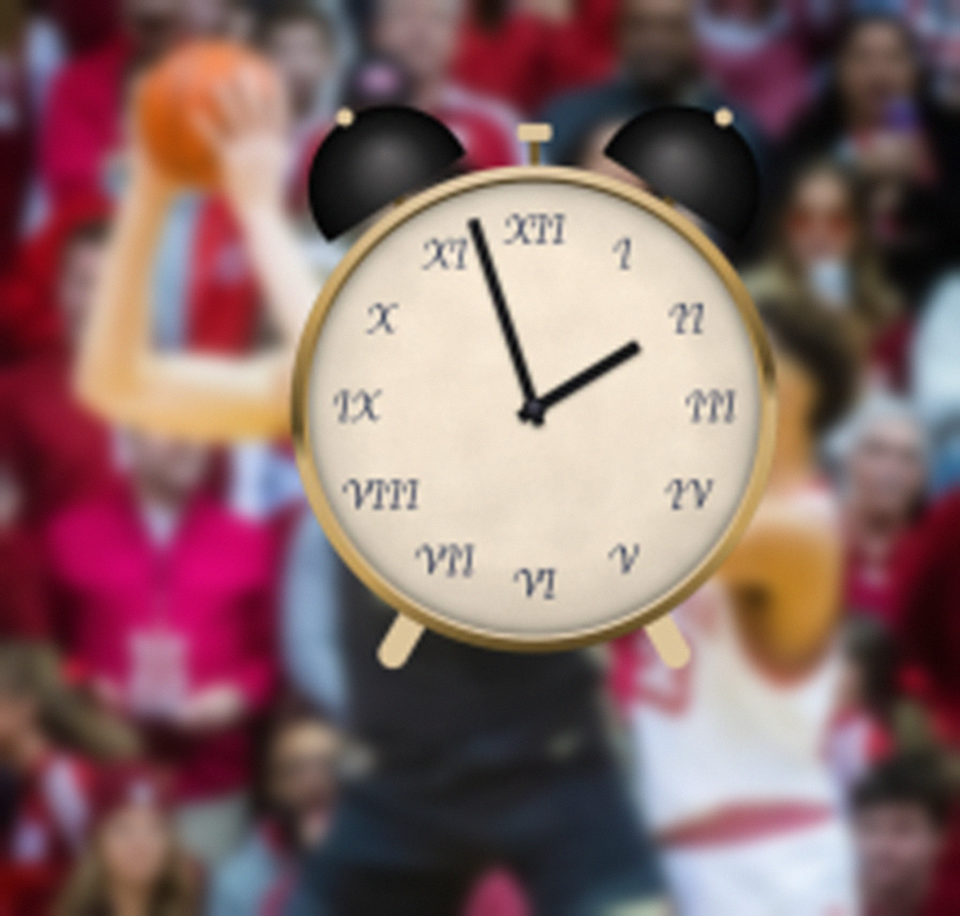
{"hour": 1, "minute": 57}
